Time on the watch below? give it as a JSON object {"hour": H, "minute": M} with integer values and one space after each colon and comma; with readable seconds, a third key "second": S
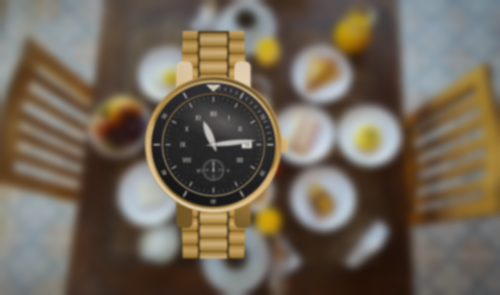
{"hour": 11, "minute": 14}
